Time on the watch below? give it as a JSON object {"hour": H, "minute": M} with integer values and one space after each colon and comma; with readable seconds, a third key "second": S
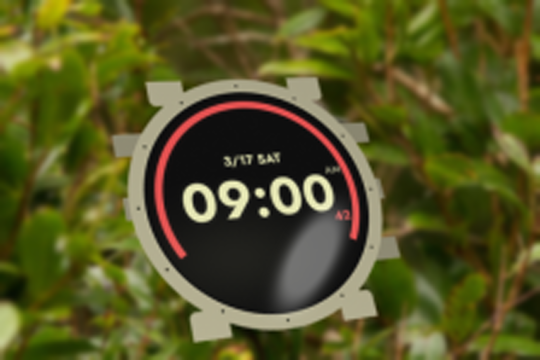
{"hour": 9, "minute": 0}
